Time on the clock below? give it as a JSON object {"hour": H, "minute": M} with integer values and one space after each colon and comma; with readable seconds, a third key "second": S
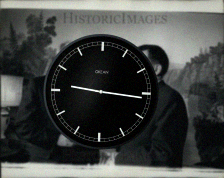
{"hour": 9, "minute": 16}
